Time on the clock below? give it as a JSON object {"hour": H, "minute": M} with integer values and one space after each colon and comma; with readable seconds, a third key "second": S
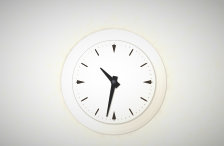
{"hour": 10, "minute": 32}
